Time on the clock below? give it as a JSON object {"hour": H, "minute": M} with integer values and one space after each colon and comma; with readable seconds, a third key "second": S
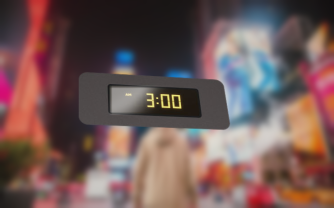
{"hour": 3, "minute": 0}
